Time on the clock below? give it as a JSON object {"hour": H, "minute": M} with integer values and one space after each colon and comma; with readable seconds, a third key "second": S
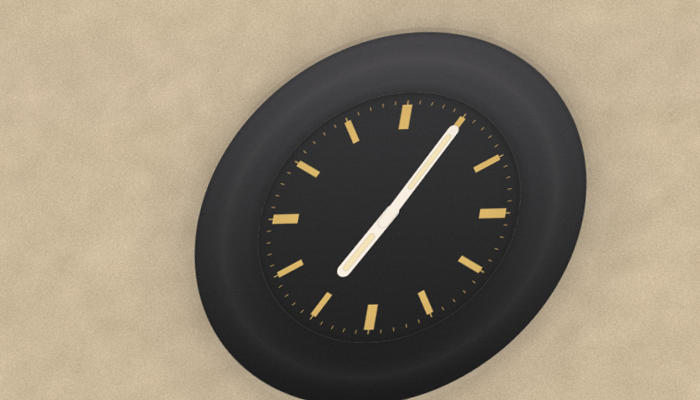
{"hour": 7, "minute": 5}
